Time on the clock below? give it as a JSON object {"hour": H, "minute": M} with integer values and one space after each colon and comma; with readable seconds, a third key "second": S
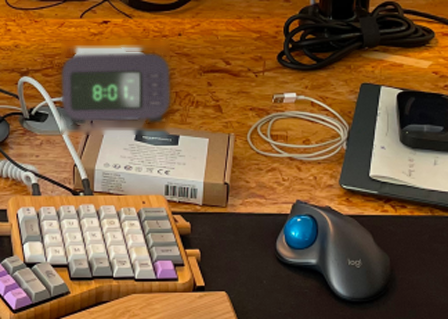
{"hour": 8, "minute": 1}
